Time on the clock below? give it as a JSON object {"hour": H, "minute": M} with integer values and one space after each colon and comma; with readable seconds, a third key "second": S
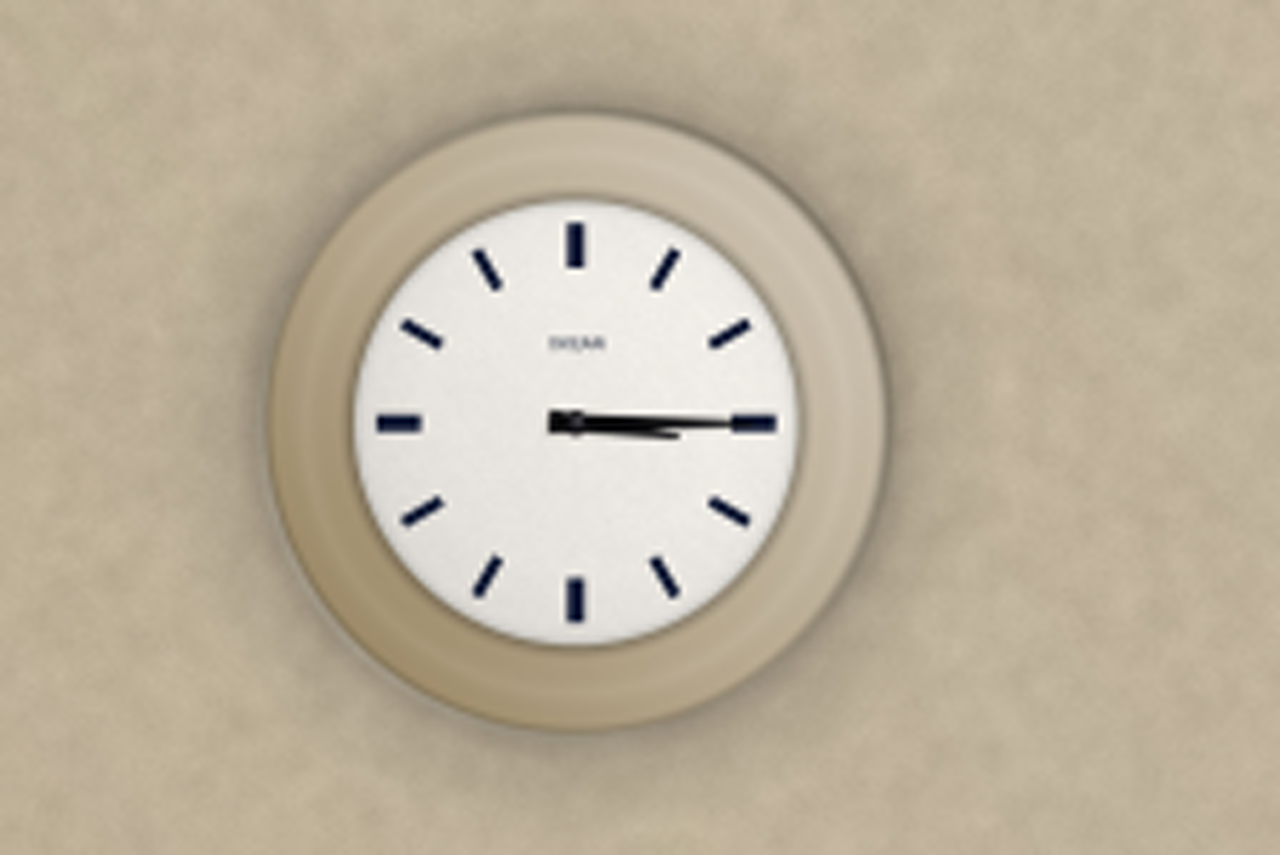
{"hour": 3, "minute": 15}
